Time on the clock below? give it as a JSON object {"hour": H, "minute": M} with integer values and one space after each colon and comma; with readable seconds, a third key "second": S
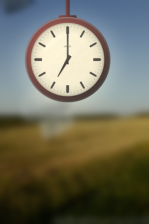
{"hour": 7, "minute": 0}
